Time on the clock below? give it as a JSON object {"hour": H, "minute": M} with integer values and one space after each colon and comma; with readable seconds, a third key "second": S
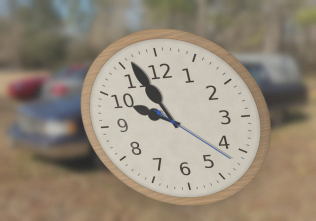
{"hour": 9, "minute": 56, "second": 22}
